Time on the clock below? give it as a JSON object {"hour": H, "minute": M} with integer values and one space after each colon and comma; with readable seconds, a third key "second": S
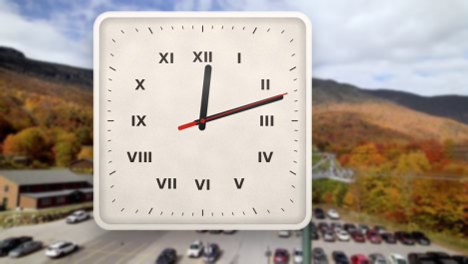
{"hour": 12, "minute": 12, "second": 12}
